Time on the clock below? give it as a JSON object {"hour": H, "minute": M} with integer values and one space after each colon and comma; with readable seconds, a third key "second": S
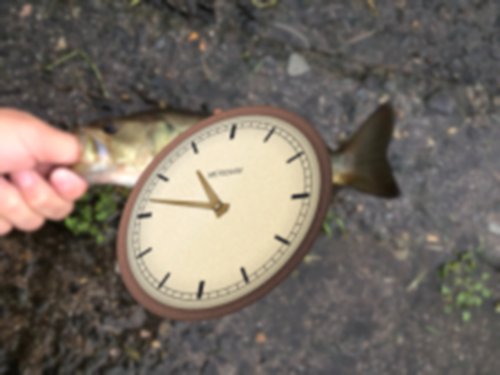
{"hour": 10, "minute": 47}
